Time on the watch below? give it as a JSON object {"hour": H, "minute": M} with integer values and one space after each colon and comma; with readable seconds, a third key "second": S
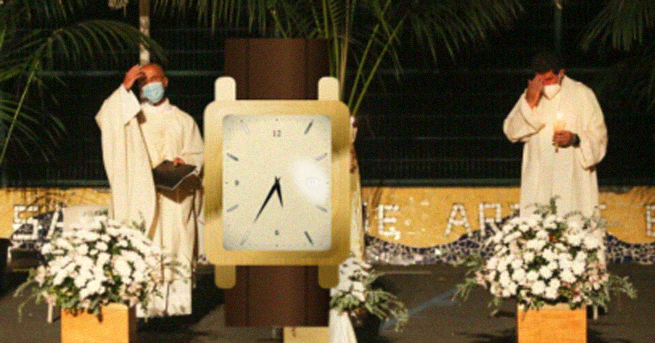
{"hour": 5, "minute": 35}
